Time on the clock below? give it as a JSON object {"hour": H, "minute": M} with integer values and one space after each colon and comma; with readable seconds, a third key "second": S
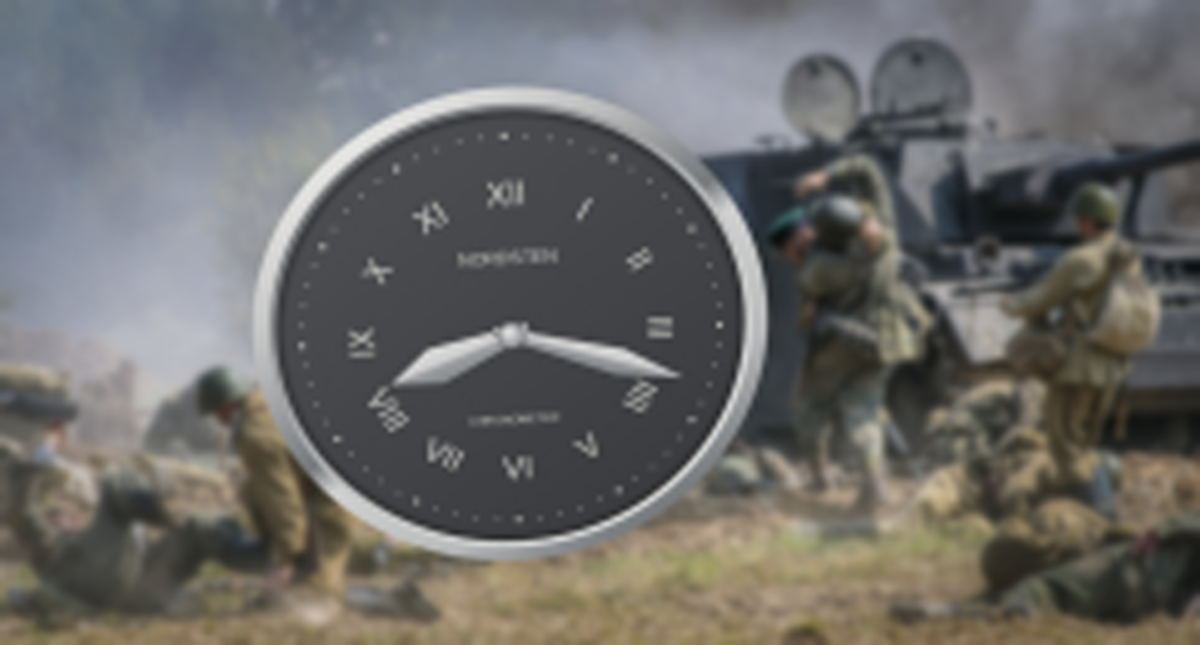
{"hour": 8, "minute": 18}
